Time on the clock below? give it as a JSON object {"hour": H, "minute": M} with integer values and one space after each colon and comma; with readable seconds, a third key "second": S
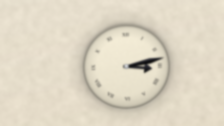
{"hour": 3, "minute": 13}
